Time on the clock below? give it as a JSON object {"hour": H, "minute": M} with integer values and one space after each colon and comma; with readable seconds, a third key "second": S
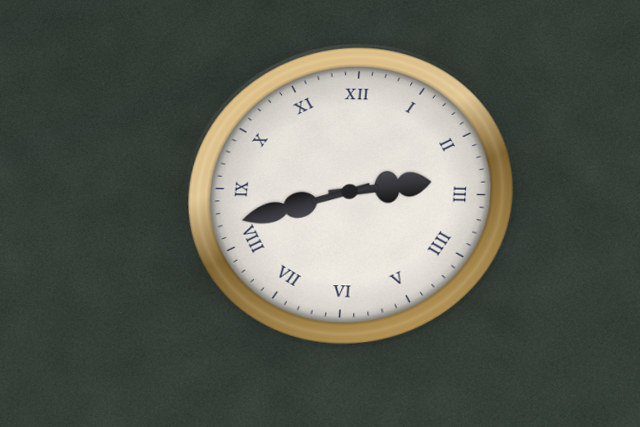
{"hour": 2, "minute": 42}
